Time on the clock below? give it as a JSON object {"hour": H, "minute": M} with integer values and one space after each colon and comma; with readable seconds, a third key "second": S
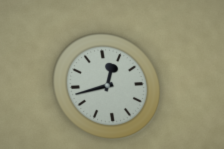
{"hour": 12, "minute": 43}
